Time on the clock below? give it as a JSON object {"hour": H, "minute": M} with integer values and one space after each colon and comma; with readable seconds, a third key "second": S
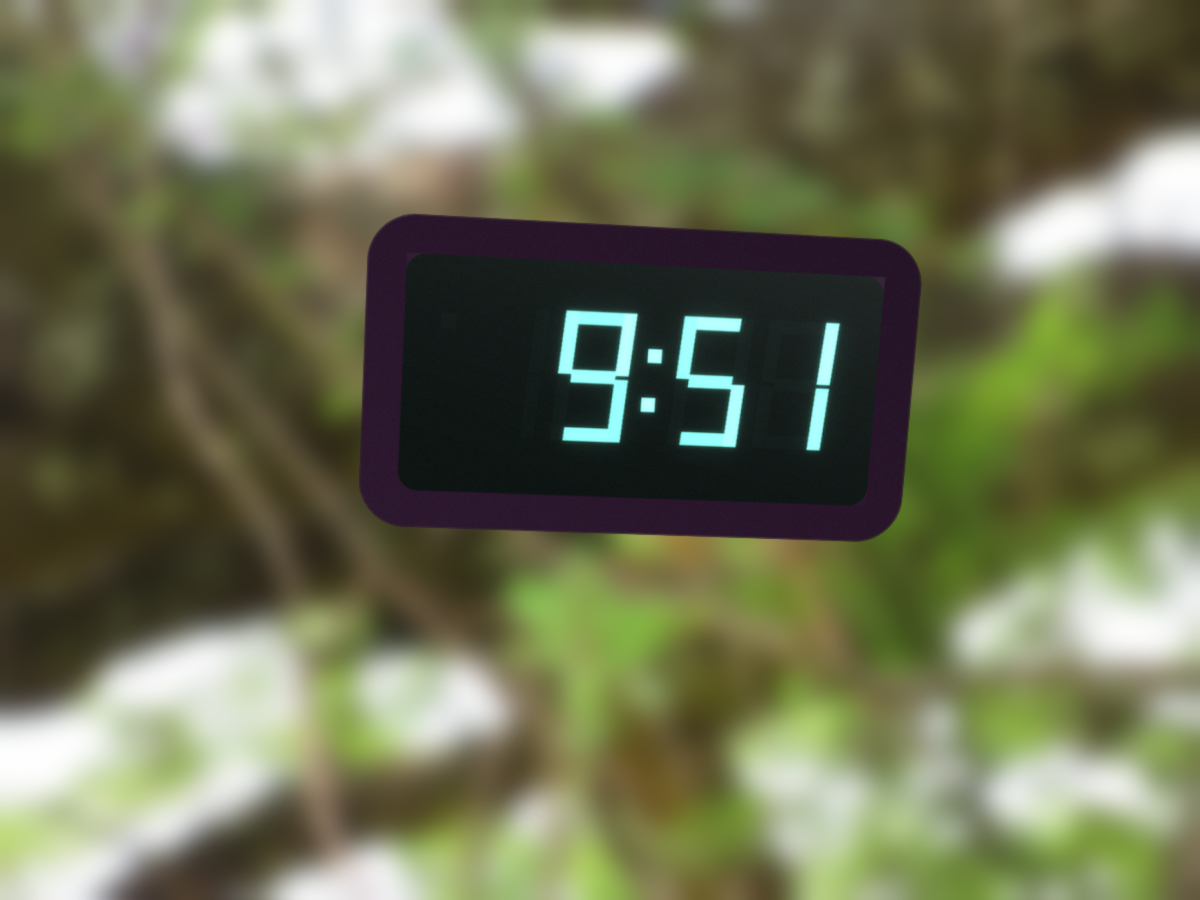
{"hour": 9, "minute": 51}
